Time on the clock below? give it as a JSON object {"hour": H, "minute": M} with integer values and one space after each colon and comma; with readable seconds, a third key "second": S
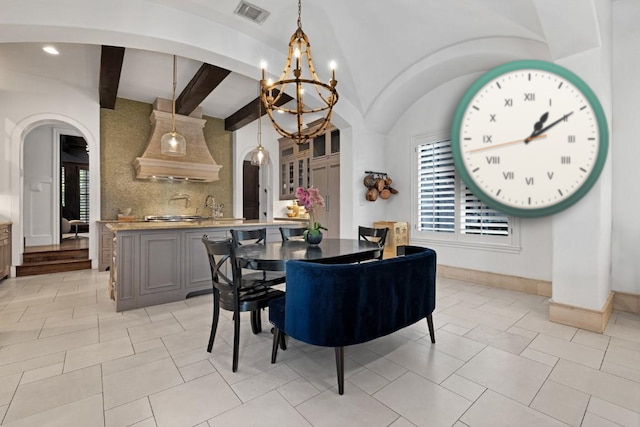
{"hour": 1, "minute": 9, "second": 43}
